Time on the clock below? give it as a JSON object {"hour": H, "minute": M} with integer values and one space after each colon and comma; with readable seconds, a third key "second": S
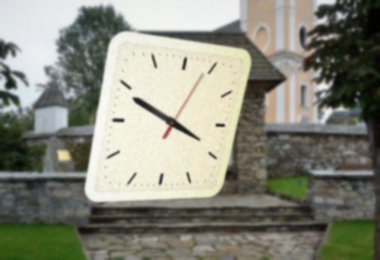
{"hour": 3, "minute": 49, "second": 4}
